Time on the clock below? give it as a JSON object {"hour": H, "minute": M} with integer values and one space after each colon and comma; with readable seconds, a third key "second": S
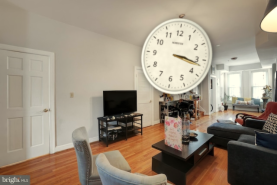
{"hour": 3, "minute": 17}
